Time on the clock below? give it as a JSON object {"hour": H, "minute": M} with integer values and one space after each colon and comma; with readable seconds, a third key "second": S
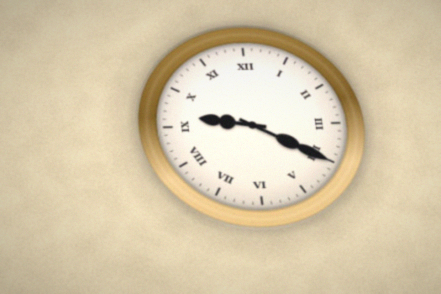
{"hour": 9, "minute": 20}
